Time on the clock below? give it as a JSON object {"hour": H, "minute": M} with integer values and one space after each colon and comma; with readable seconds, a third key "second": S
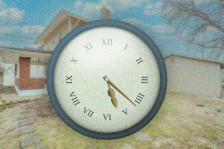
{"hour": 5, "minute": 22}
